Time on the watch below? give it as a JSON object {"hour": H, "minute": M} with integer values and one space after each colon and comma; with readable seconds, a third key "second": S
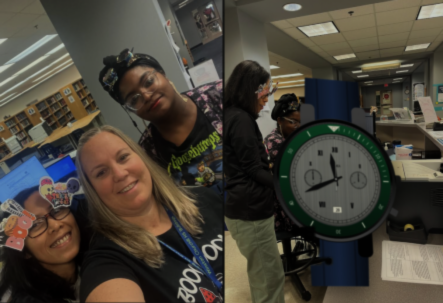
{"hour": 11, "minute": 41}
